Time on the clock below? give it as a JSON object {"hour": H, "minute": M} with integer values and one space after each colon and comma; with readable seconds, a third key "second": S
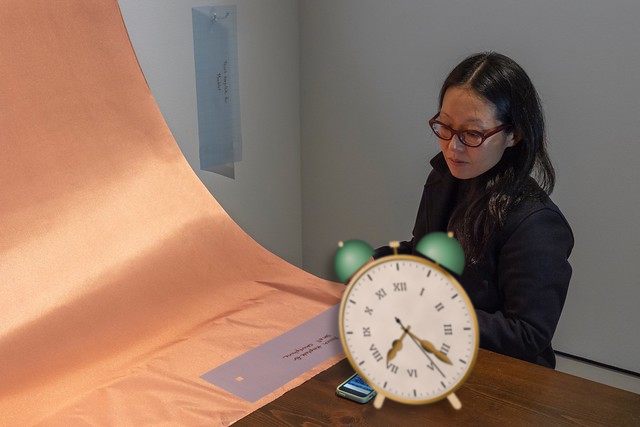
{"hour": 7, "minute": 21, "second": 24}
